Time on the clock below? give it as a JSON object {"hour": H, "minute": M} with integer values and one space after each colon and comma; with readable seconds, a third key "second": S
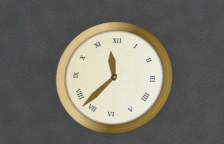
{"hour": 11, "minute": 37}
